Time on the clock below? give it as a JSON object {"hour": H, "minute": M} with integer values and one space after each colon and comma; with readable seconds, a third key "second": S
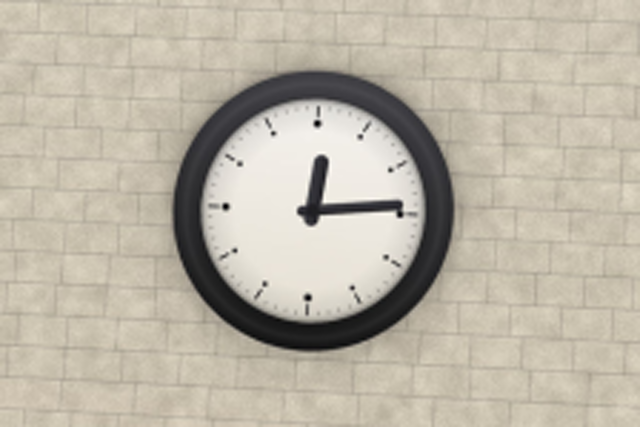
{"hour": 12, "minute": 14}
